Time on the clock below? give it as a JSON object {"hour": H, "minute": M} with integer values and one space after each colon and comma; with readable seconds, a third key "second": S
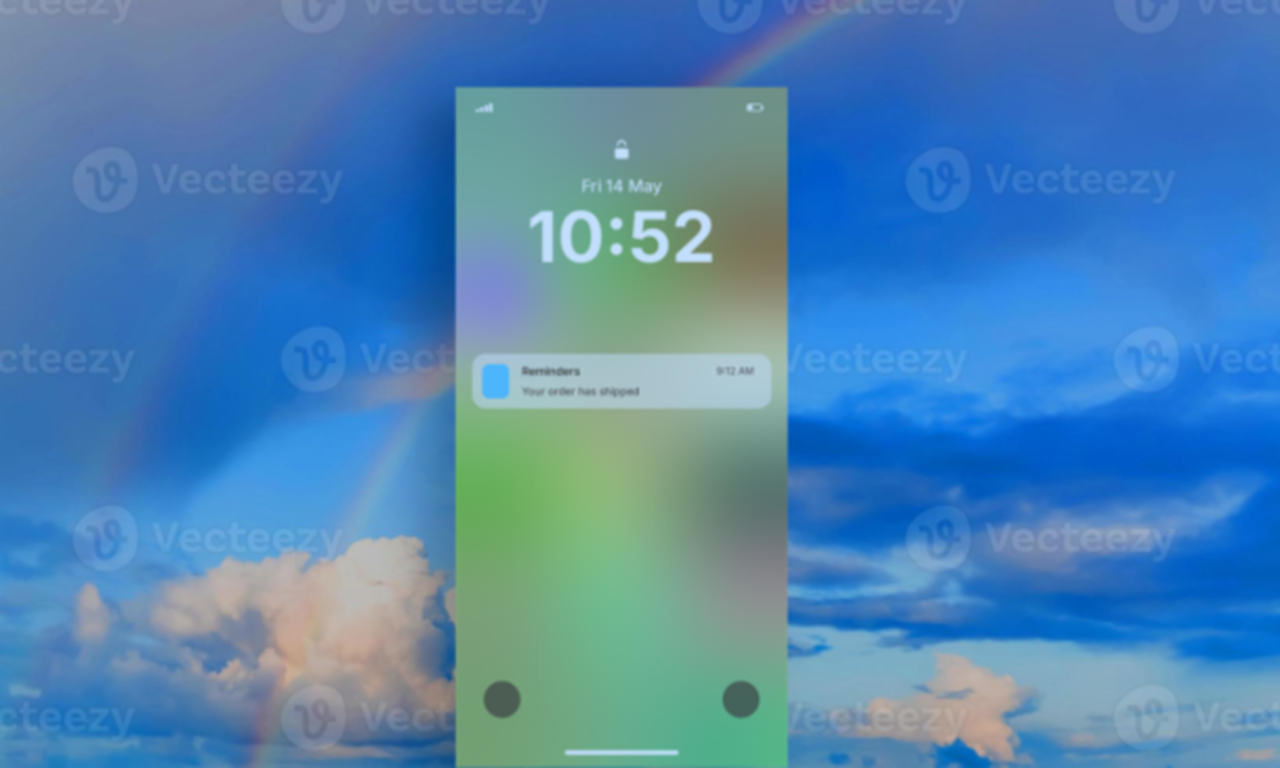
{"hour": 10, "minute": 52}
